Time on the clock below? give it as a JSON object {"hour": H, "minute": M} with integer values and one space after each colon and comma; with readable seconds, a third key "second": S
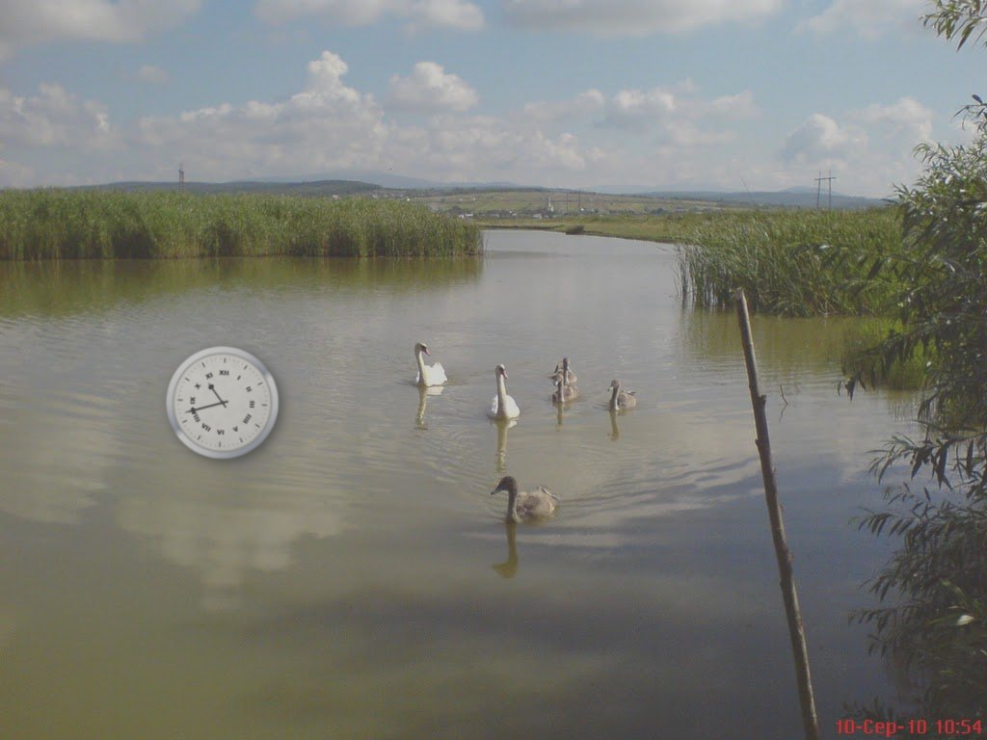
{"hour": 10, "minute": 42}
